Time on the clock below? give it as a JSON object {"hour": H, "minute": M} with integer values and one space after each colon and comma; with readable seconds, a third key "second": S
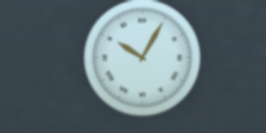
{"hour": 10, "minute": 5}
